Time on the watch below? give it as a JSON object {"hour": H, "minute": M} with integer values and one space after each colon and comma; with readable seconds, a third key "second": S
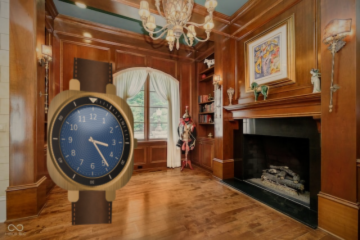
{"hour": 3, "minute": 24}
